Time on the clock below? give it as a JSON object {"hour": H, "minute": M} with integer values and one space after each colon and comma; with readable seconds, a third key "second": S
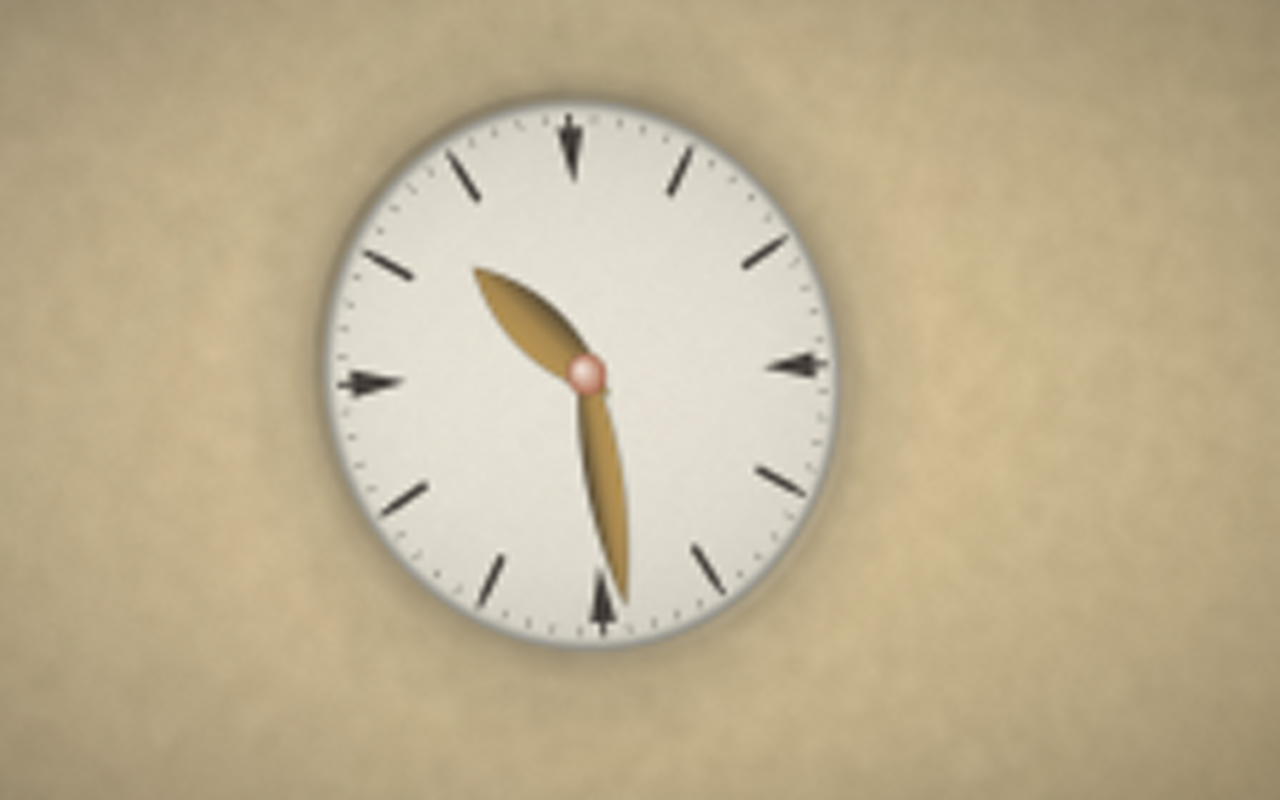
{"hour": 10, "minute": 29}
